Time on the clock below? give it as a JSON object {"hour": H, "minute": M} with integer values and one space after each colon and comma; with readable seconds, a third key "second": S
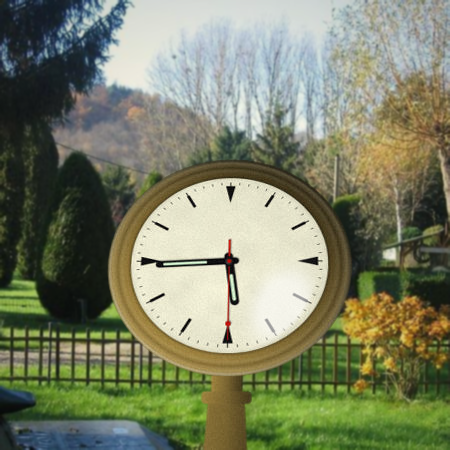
{"hour": 5, "minute": 44, "second": 30}
